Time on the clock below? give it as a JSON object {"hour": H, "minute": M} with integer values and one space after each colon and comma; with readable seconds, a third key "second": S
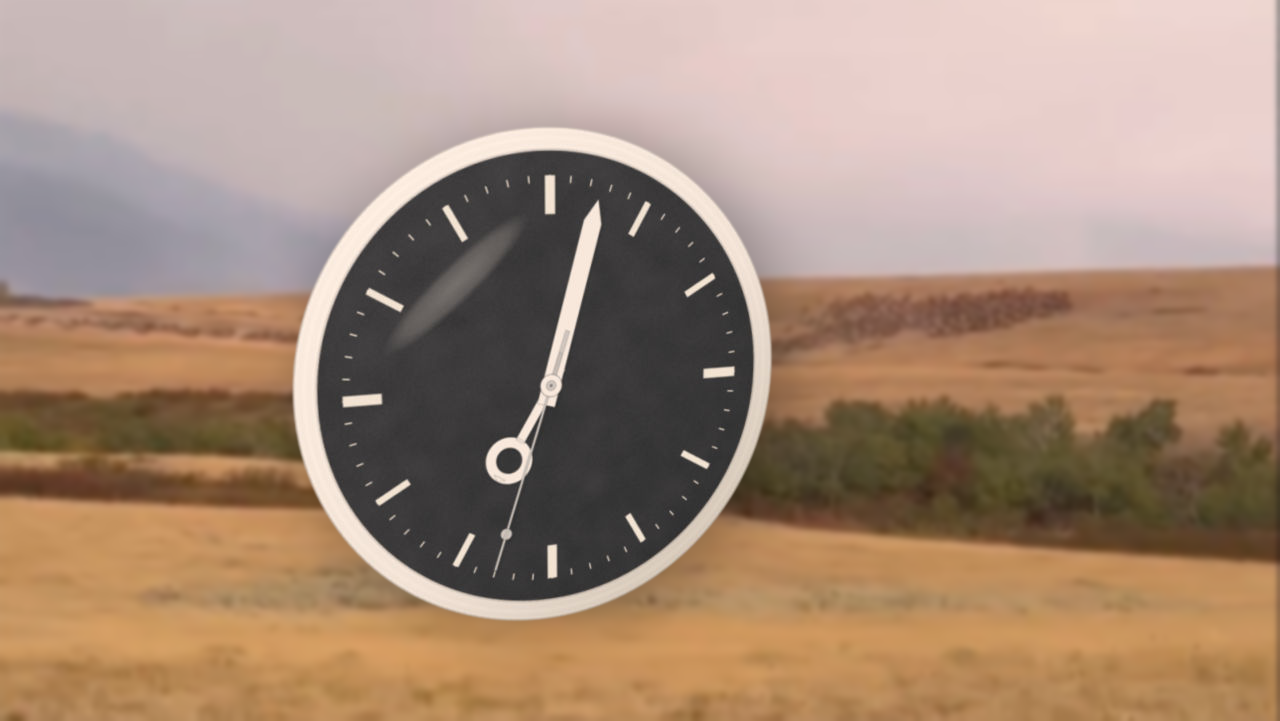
{"hour": 7, "minute": 2, "second": 33}
